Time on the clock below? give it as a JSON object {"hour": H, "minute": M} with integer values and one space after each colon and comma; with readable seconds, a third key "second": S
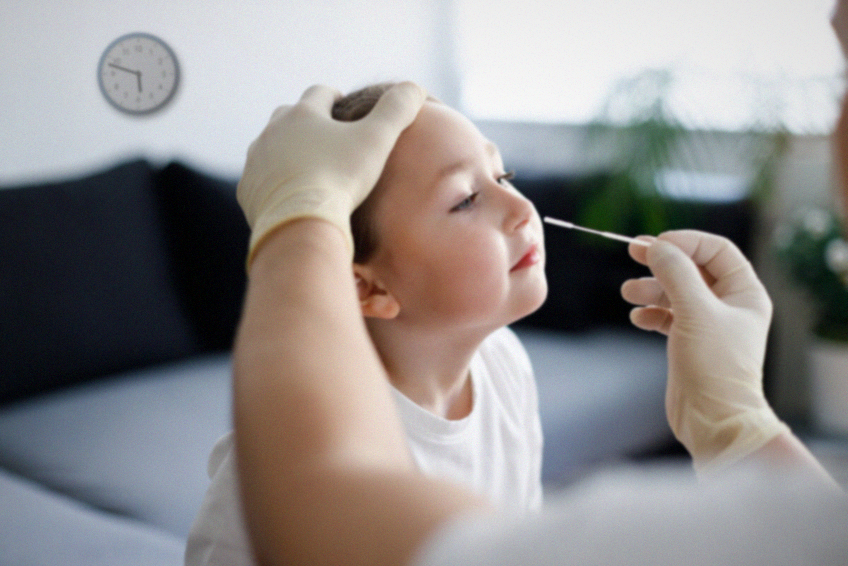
{"hour": 5, "minute": 48}
